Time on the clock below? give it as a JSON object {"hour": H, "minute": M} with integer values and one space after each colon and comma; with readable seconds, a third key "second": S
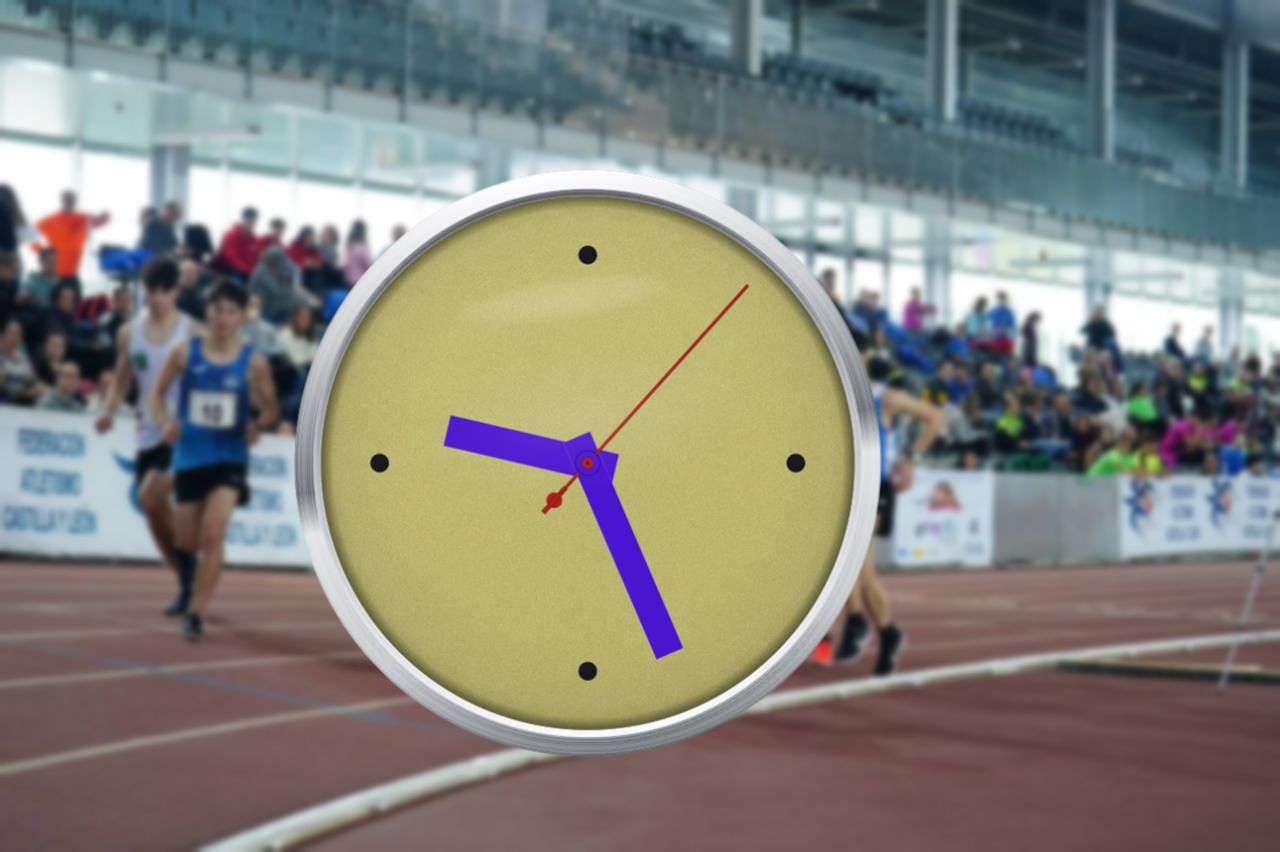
{"hour": 9, "minute": 26, "second": 7}
